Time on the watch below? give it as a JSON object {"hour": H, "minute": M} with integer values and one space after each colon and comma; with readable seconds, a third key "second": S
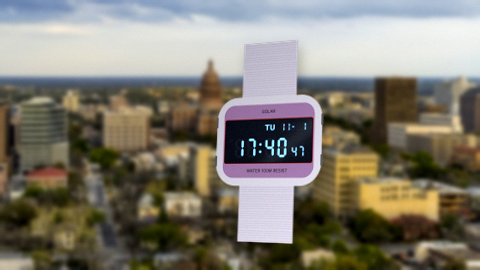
{"hour": 17, "minute": 40, "second": 47}
